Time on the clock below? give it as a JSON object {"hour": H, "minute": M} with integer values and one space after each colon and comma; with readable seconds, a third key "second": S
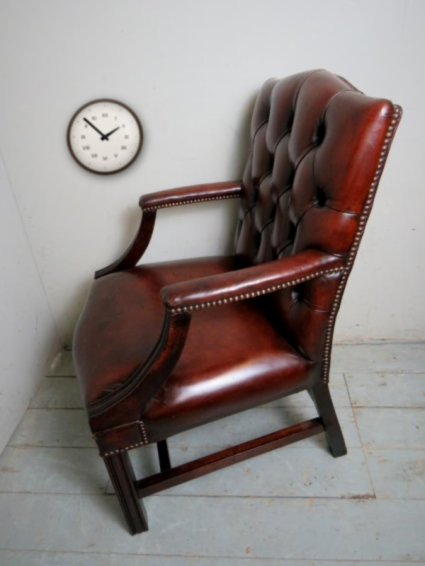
{"hour": 1, "minute": 52}
